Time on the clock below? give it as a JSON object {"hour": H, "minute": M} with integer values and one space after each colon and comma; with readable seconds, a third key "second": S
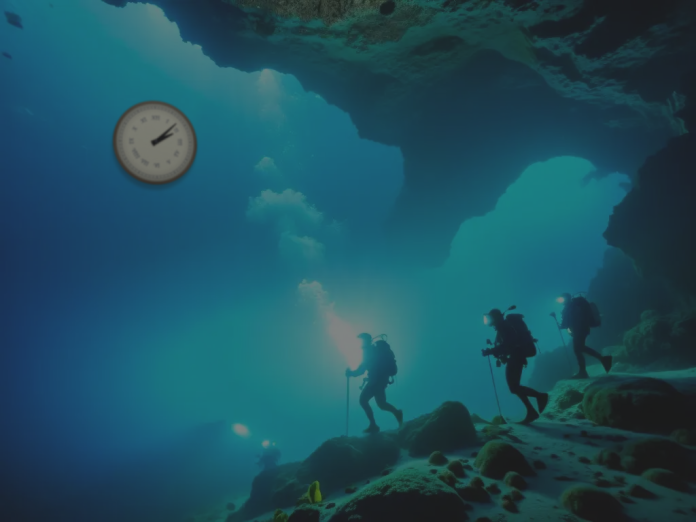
{"hour": 2, "minute": 8}
